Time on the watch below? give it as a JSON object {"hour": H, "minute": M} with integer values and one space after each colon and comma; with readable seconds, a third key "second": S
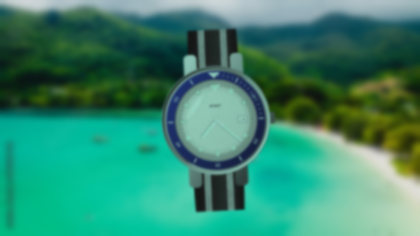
{"hour": 7, "minute": 22}
